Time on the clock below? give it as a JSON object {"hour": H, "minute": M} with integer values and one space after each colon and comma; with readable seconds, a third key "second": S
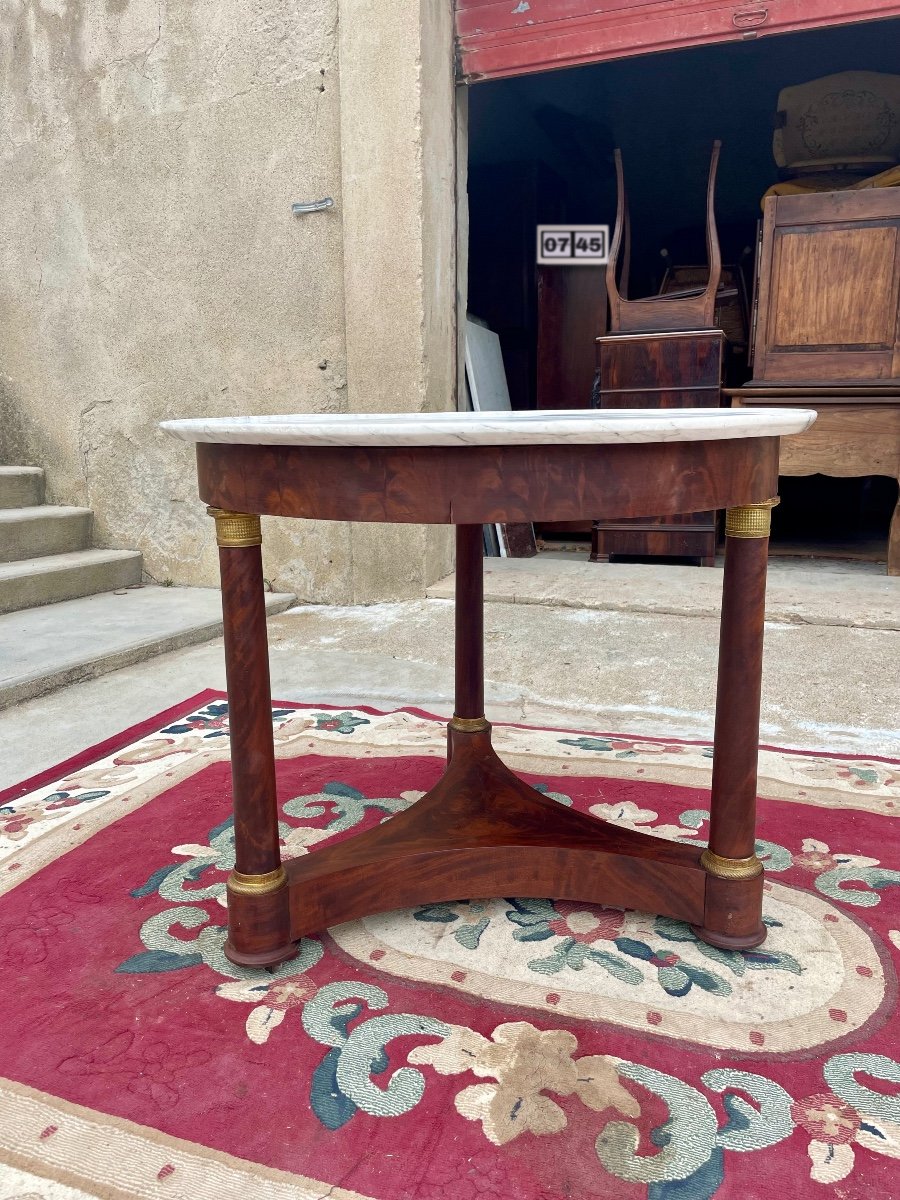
{"hour": 7, "minute": 45}
